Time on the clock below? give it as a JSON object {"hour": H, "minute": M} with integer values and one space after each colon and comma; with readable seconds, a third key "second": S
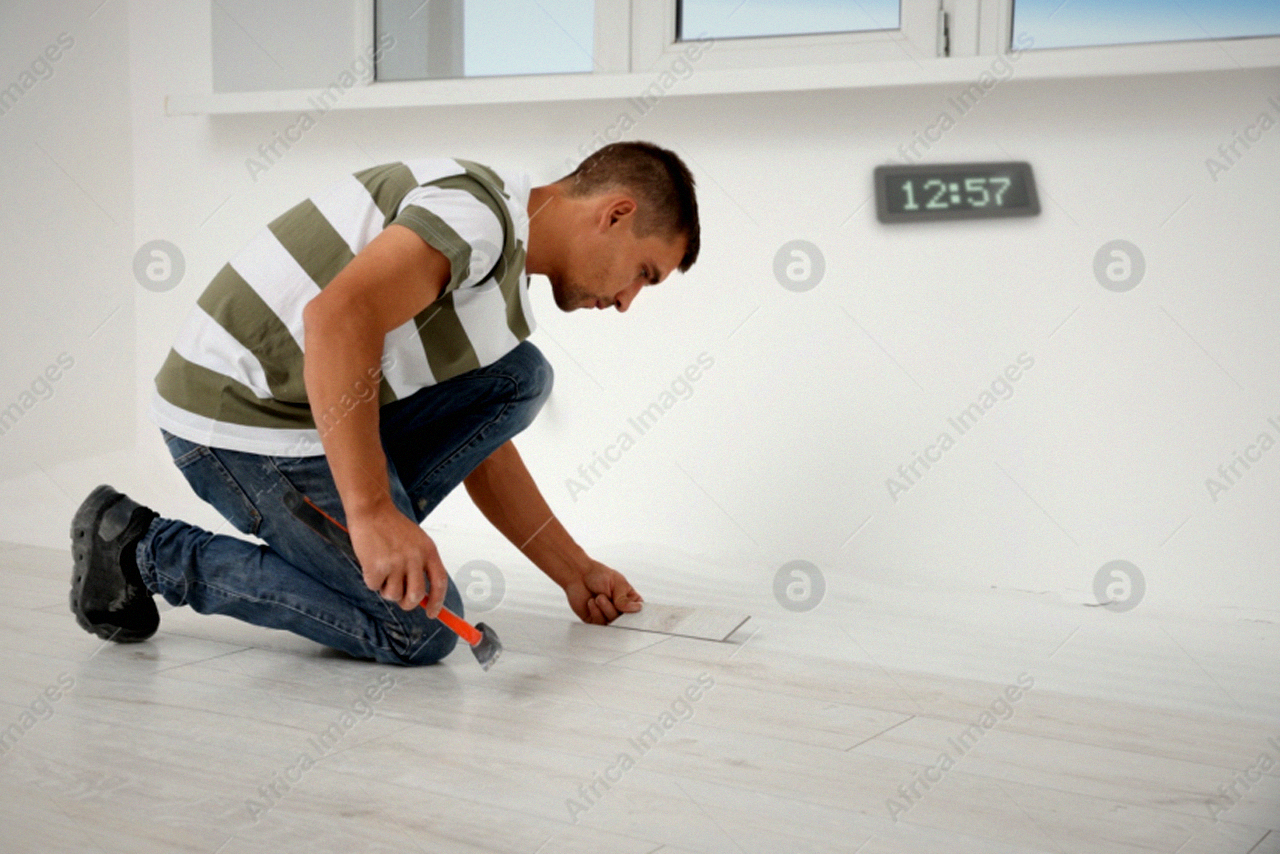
{"hour": 12, "minute": 57}
